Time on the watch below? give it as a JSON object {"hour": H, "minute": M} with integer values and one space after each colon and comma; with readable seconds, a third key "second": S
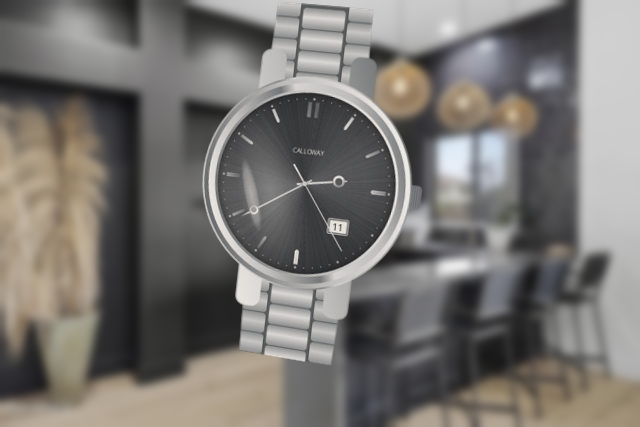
{"hour": 2, "minute": 39, "second": 24}
